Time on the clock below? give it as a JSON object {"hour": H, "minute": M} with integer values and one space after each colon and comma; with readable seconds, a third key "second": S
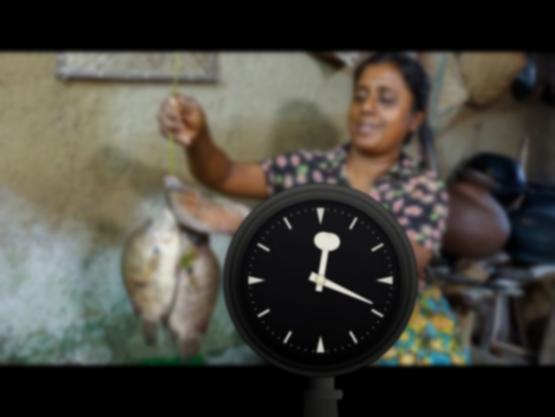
{"hour": 12, "minute": 19}
